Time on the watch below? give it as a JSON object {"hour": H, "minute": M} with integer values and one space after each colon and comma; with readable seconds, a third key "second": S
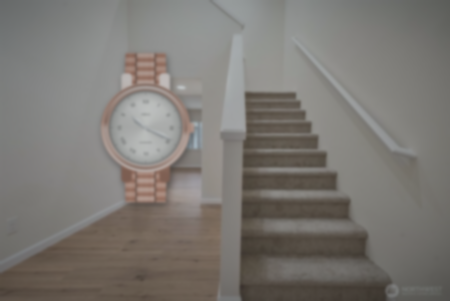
{"hour": 10, "minute": 19}
